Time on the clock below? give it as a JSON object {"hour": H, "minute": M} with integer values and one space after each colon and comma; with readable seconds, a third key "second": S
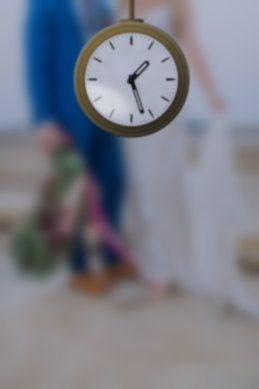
{"hour": 1, "minute": 27}
